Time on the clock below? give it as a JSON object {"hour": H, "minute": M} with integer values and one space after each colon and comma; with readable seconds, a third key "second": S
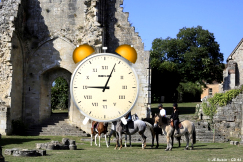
{"hour": 9, "minute": 4}
